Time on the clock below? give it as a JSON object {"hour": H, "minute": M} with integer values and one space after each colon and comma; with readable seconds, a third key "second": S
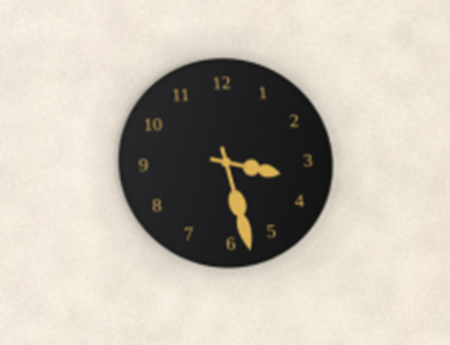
{"hour": 3, "minute": 28}
